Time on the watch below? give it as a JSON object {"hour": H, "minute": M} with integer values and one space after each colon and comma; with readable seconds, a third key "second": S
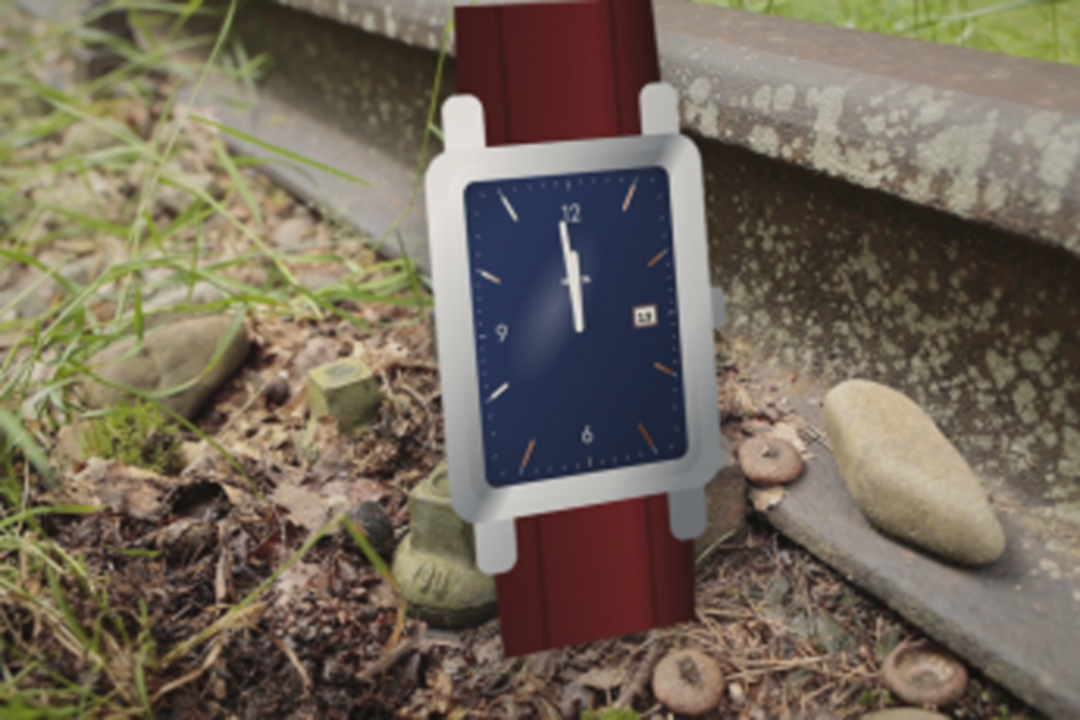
{"hour": 11, "minute": 59}
